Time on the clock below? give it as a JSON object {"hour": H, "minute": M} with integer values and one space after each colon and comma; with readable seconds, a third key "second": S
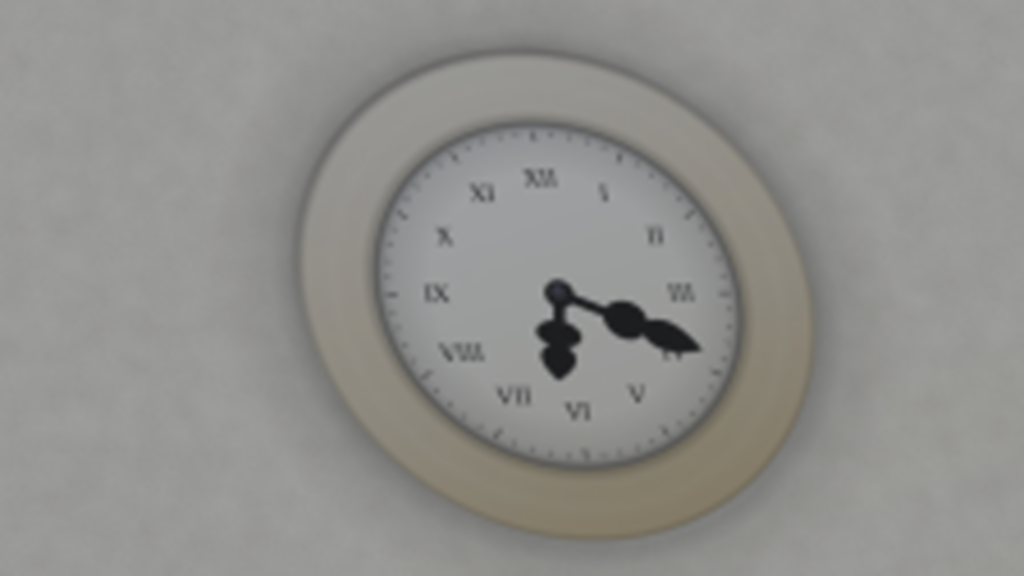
{"hour": 6, "minute": 19}
